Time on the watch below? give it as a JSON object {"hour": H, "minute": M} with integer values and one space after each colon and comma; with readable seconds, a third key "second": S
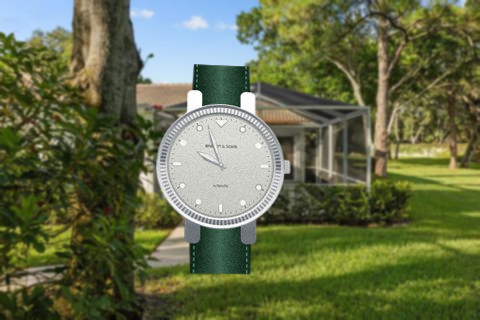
{"hour": 9, "minute": 57}
